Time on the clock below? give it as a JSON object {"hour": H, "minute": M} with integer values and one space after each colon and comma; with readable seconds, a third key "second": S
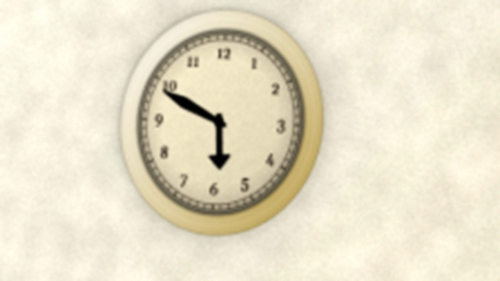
{"hour": 5, "minute": 49}
